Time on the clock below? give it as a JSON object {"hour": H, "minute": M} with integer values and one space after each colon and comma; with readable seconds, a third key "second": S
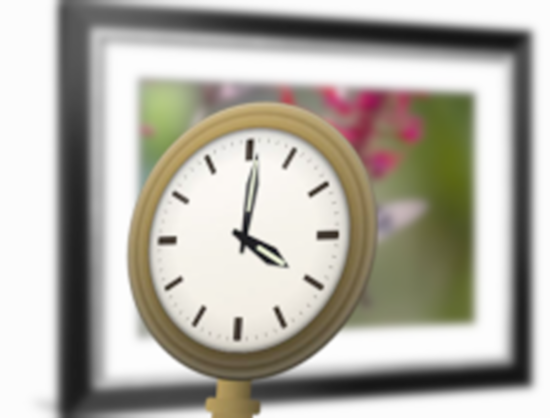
{"hour": 4, "minute": 1}
